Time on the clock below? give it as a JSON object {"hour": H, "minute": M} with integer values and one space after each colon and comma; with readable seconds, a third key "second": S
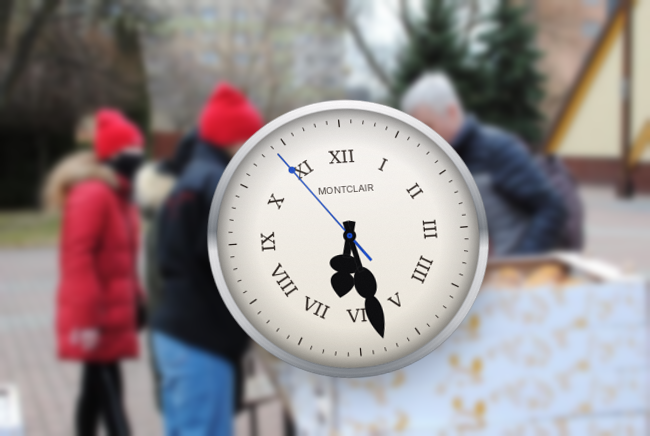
{"hour": 6, "minute": 27, "second": 54}
